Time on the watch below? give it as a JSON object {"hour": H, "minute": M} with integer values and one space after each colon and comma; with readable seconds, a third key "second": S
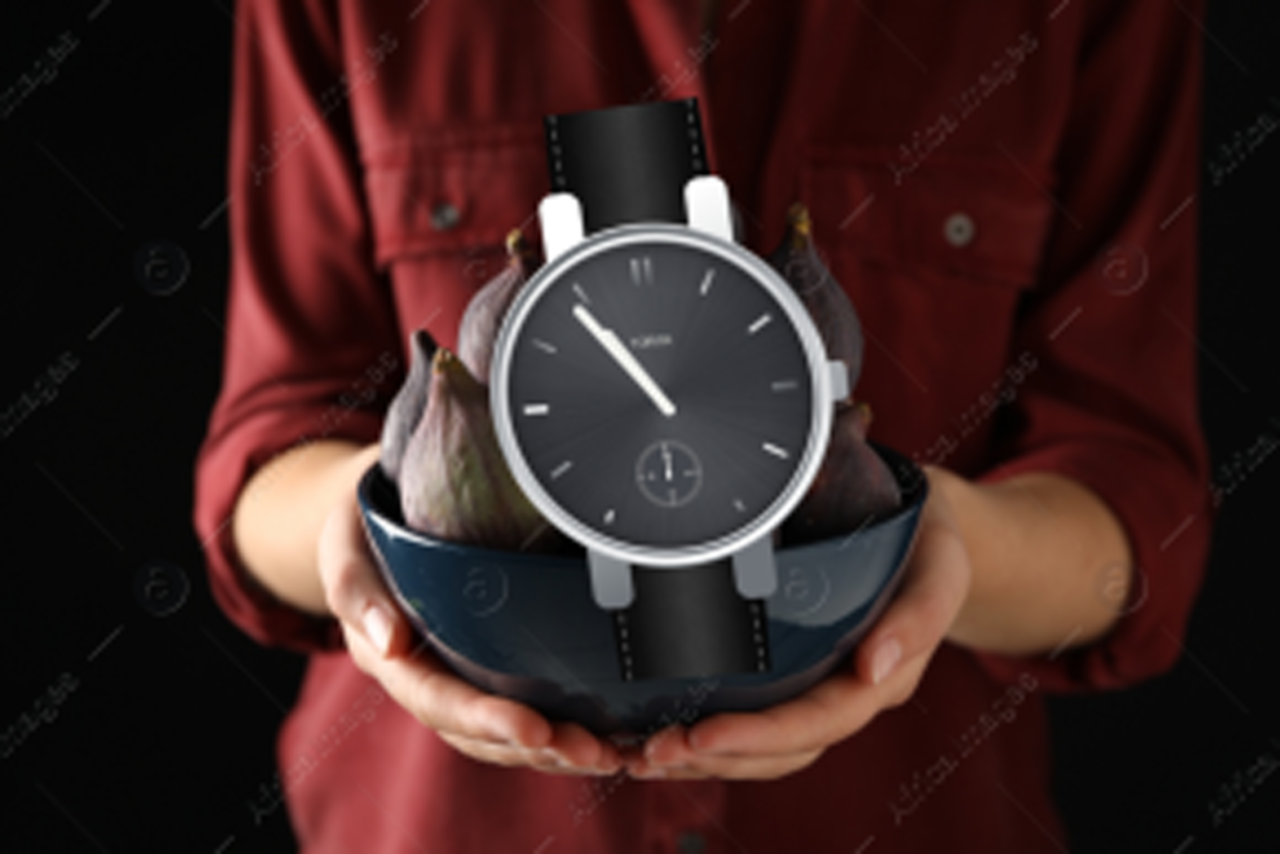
{"hour": 10, "minute": 54}
